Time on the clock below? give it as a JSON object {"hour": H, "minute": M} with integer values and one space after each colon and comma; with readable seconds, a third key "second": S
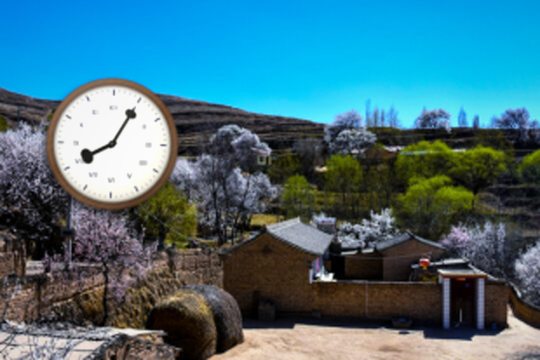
{"hour": 8, "minute": 5}
